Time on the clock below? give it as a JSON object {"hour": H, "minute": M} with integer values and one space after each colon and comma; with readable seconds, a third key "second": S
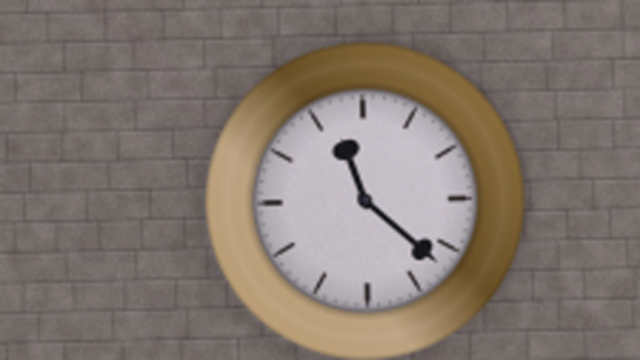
{"hour": 11, "minute": 22}
